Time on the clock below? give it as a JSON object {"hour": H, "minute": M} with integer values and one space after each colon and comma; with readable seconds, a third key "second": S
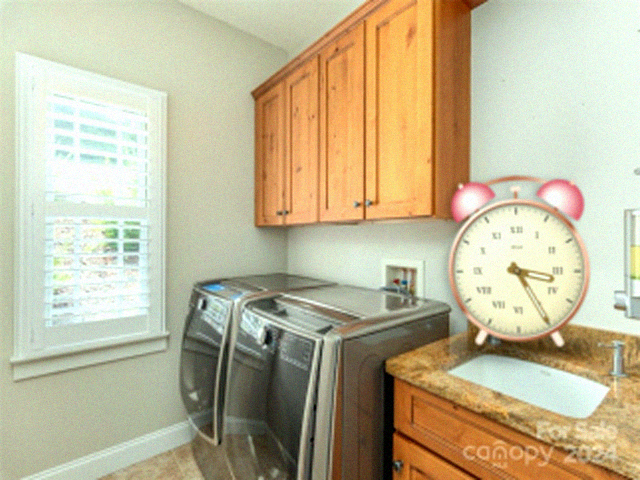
{"hour": 3, "minute": 25}
